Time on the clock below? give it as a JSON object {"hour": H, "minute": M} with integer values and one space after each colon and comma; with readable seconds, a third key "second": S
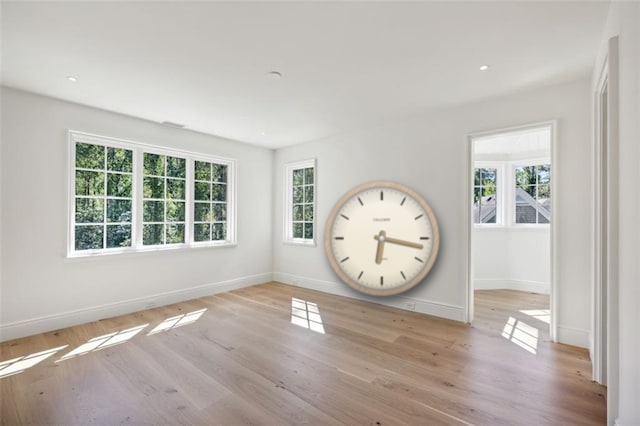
{"hour": 6, "minute": 17}
